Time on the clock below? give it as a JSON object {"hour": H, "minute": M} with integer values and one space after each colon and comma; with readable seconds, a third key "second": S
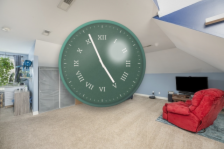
{"hour": 4, "minute": 56}
